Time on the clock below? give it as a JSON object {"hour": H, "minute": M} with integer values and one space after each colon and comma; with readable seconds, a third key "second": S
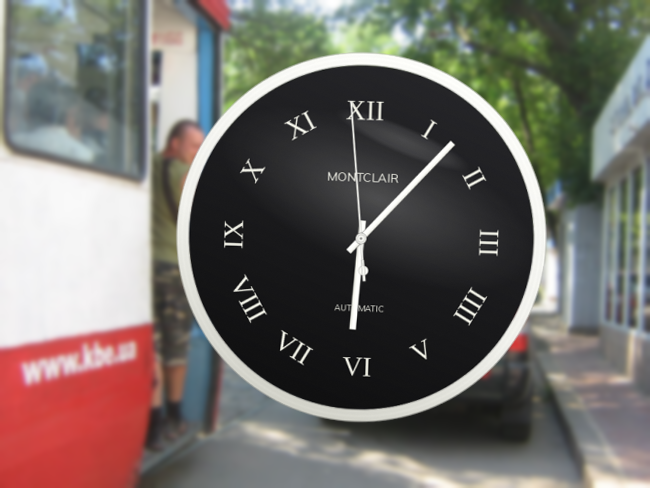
{"hour": 6, "minute": 6, "second": 59}
